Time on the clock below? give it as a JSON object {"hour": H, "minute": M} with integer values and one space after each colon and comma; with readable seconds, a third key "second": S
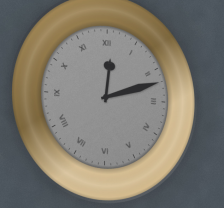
{"hour": 12, "minute": 12}
